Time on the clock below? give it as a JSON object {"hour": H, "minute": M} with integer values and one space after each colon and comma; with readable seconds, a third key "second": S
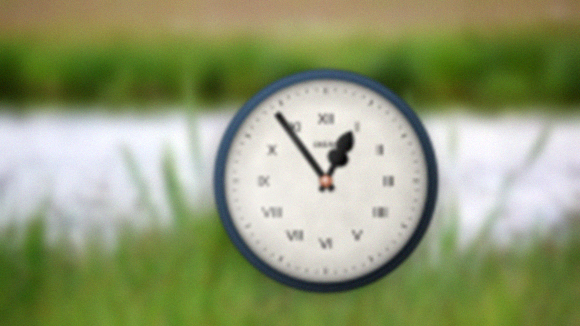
{"hour": 12, "minute": 54}
